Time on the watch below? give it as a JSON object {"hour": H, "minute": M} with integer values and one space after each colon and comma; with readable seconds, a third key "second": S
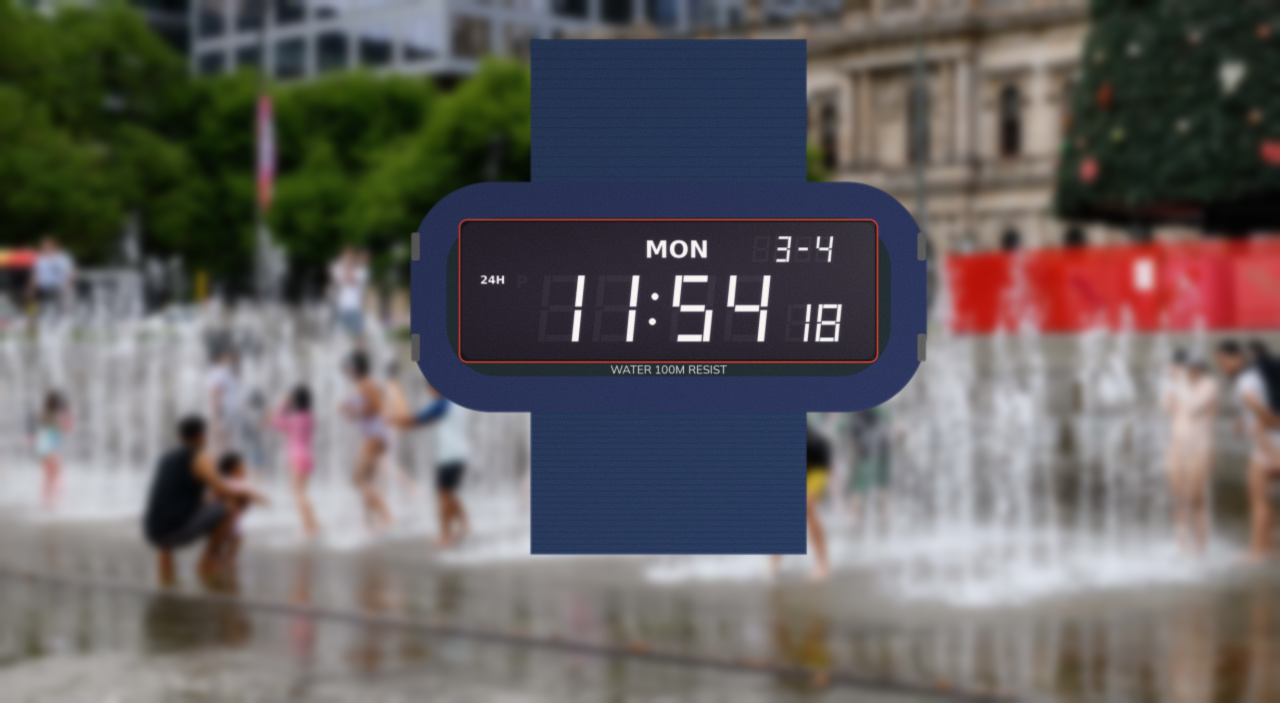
{"hour": 11, "minute": 54, "second": 18}
